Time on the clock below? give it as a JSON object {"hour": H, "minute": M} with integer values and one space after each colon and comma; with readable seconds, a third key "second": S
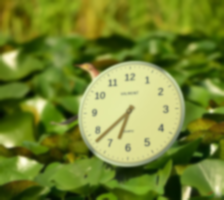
{"hour": 6, "minute": 38}
